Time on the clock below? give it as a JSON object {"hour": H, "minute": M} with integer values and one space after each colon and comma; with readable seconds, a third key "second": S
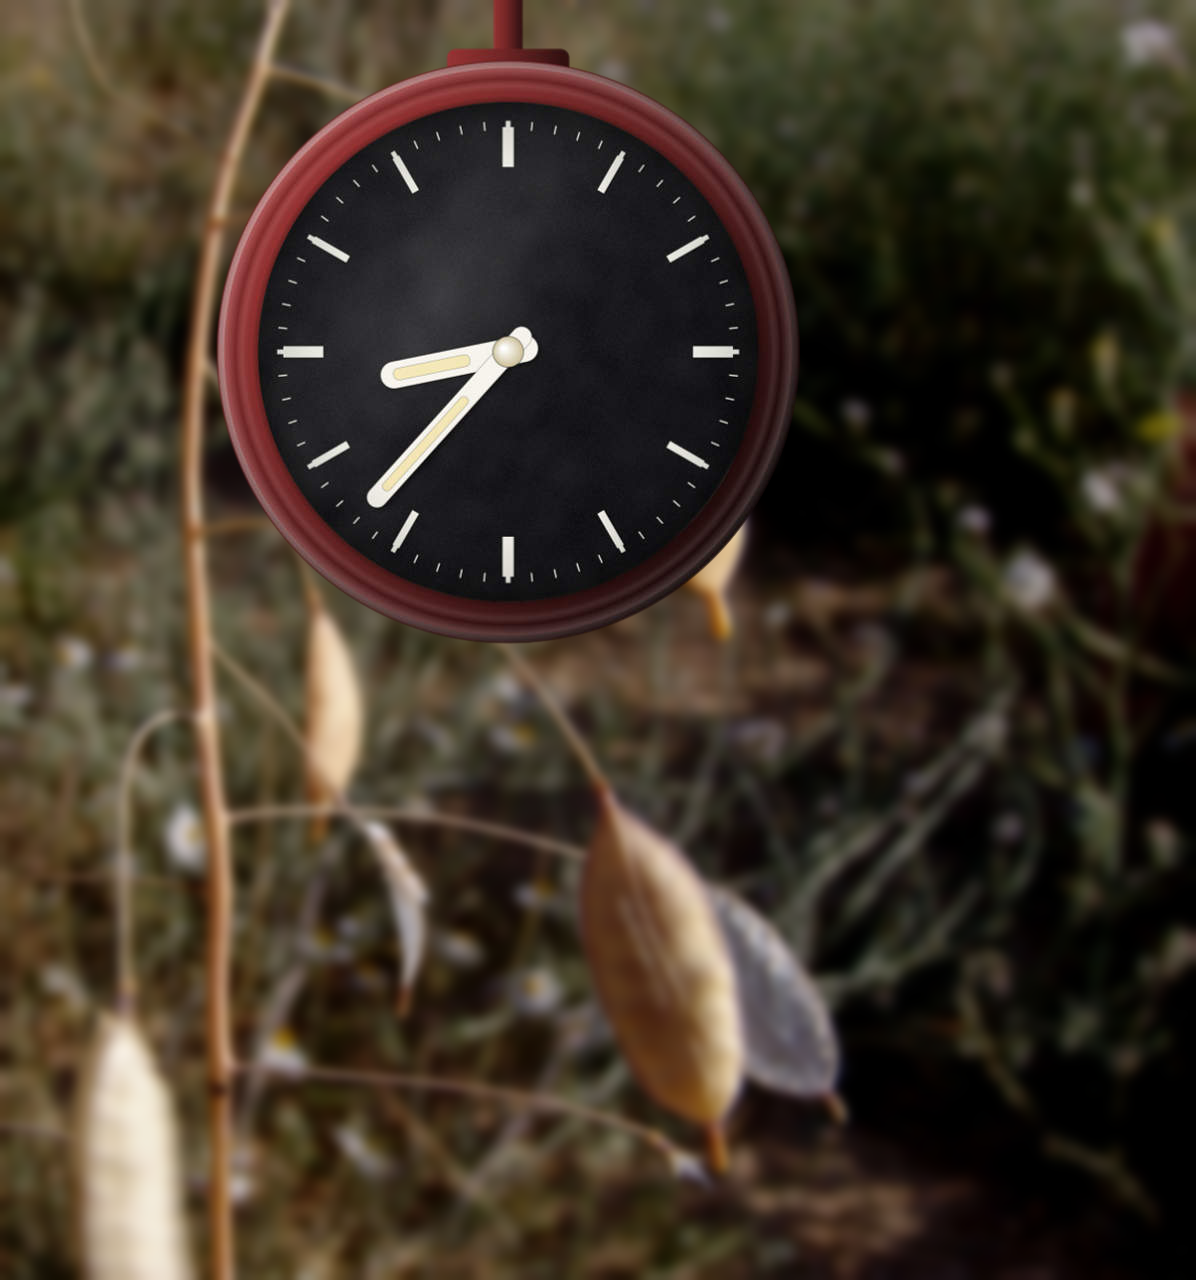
{"hour": 8, "minute": 37}
